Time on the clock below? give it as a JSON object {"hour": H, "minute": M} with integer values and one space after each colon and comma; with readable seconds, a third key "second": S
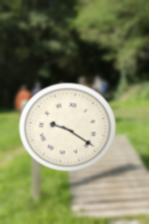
{"hour": 9, "minute": 19}
